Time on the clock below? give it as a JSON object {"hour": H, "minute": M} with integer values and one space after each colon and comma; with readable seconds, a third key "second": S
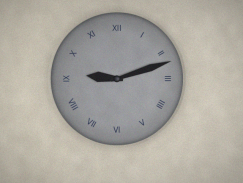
{"hour": 9, "minute": 12}
